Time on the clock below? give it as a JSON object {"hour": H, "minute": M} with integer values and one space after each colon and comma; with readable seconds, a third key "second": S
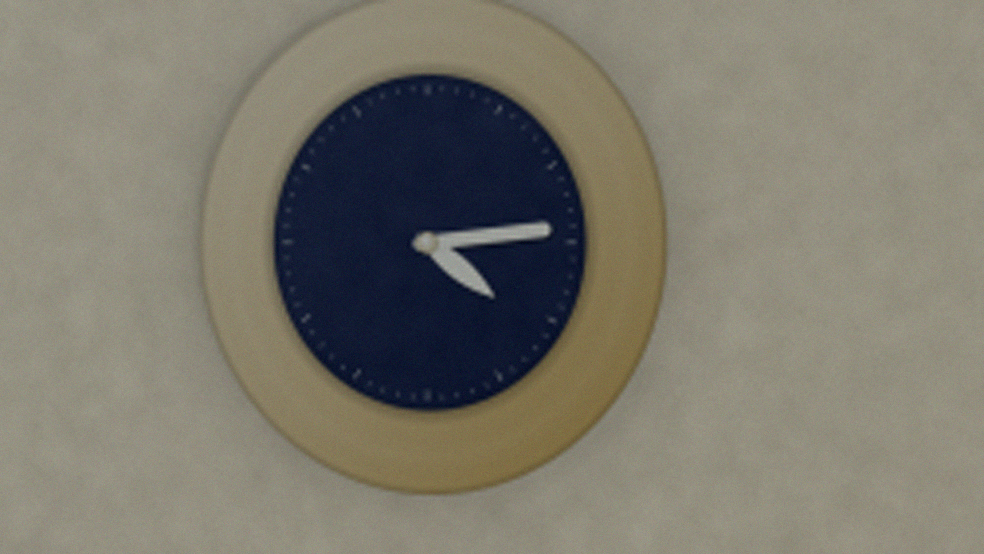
{"hour": 4, "minute": 14}
